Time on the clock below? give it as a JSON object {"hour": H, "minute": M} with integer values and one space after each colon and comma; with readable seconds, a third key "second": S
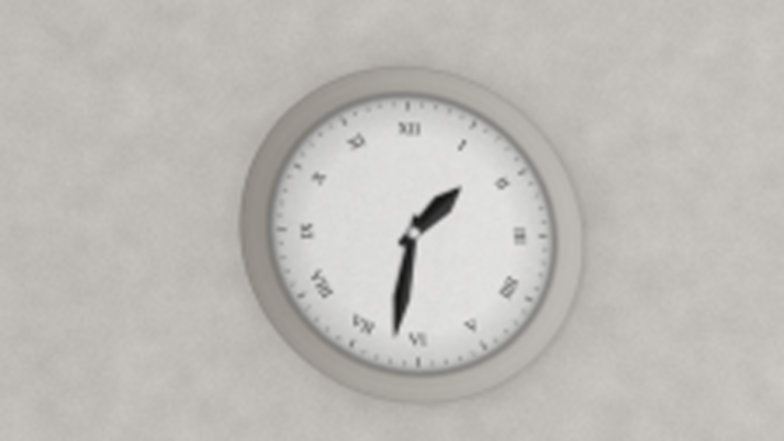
{"hour": 1, "minute": 32}
